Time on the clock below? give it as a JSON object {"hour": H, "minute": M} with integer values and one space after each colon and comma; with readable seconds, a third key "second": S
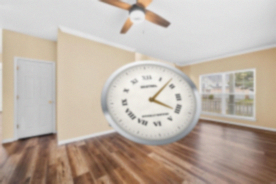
{"hour": 4, "minute": 8}
